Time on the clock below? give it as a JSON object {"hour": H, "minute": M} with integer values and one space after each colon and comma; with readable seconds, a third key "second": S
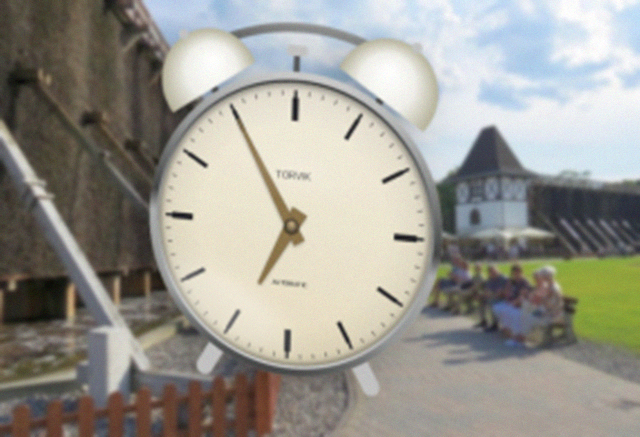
{"hour": 6, "minute": 55}
